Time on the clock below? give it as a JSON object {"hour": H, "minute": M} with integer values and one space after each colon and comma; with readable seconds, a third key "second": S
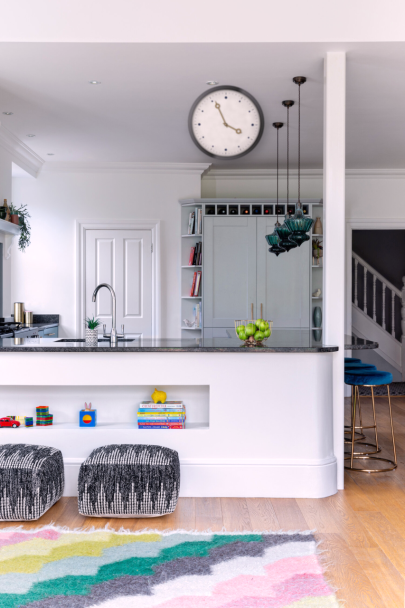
{"hour": 3, "minute": 56}
